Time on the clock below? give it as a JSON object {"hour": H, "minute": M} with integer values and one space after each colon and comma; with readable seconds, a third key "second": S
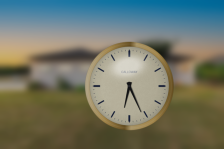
{"hour": 6, "minute": 26}
